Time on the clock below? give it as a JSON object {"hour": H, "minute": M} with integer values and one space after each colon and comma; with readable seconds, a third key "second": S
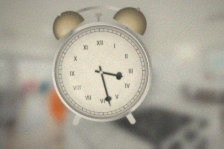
{"hour": 3, "minute": 28}
